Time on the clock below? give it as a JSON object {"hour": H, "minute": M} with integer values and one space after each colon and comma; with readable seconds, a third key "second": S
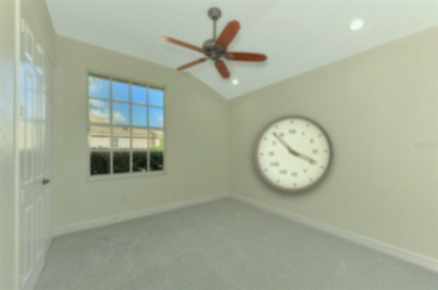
{"hour": 3, "minute": 53}
